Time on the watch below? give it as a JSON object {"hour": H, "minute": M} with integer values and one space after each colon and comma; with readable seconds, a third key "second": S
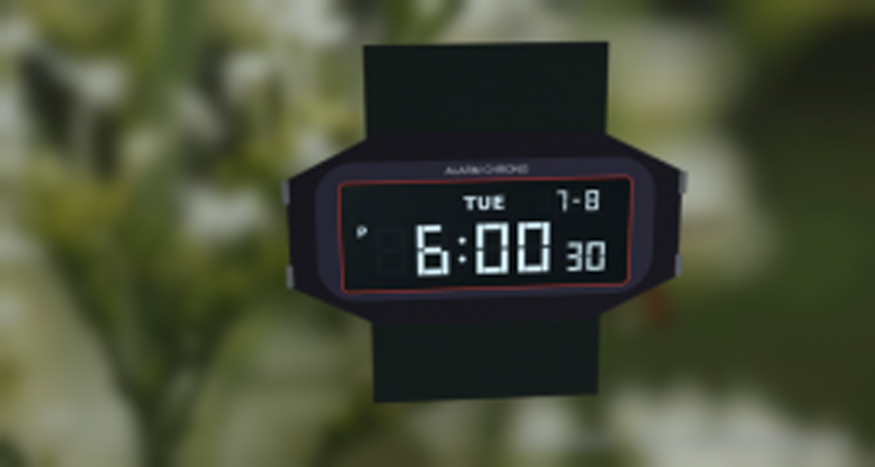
{"hour": 6, "minute": 0, "second": 30}
